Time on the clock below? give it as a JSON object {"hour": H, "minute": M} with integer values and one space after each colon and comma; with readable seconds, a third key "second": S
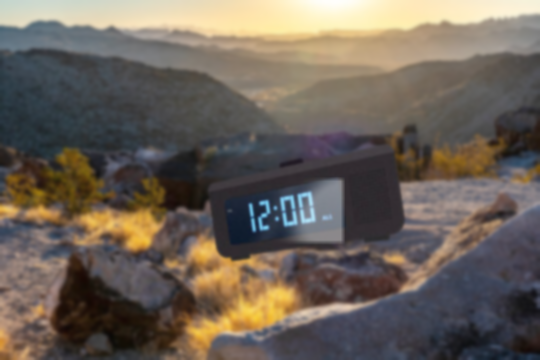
{"hour": 12, "minute": 0}
